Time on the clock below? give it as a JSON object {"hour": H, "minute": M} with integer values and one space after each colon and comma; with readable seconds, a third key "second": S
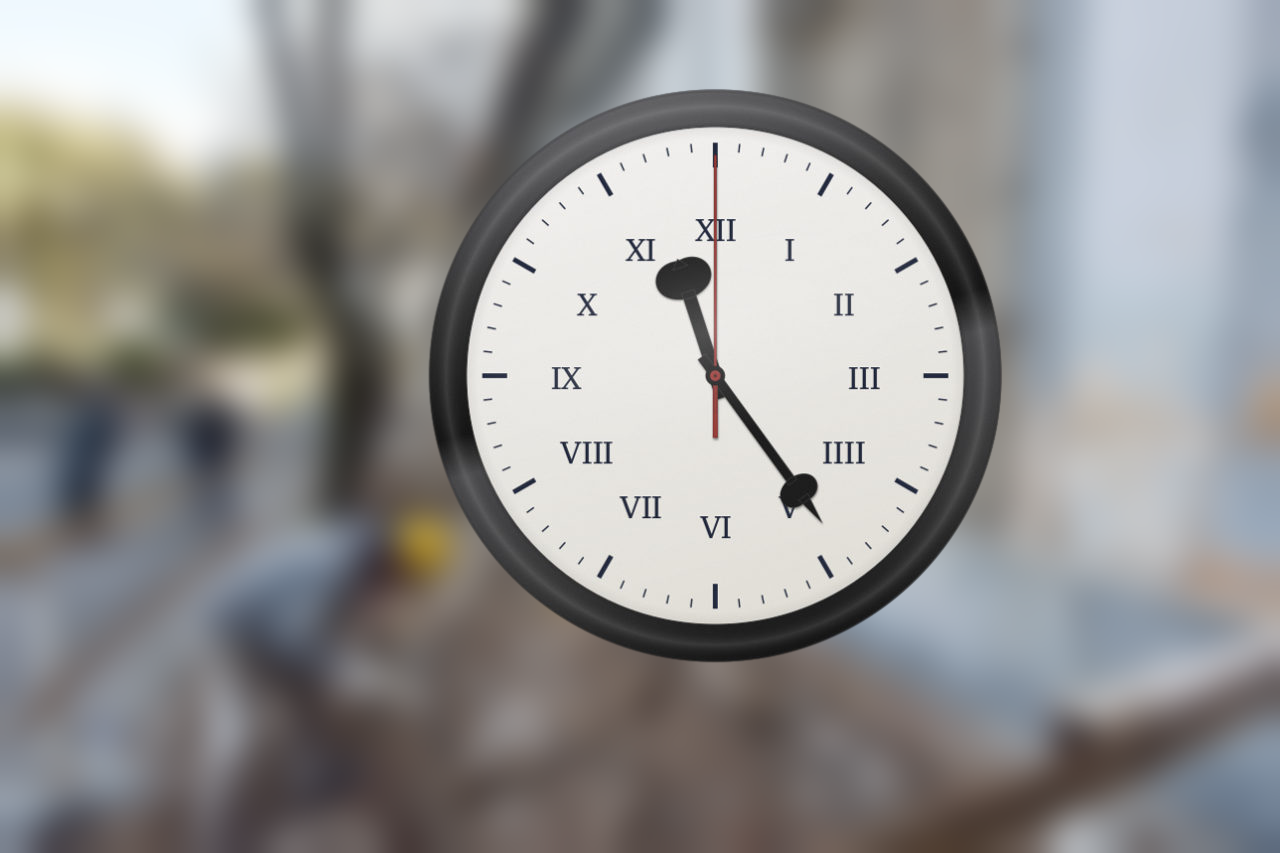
{"hour": 11, "minute": 24, "second": 0}
